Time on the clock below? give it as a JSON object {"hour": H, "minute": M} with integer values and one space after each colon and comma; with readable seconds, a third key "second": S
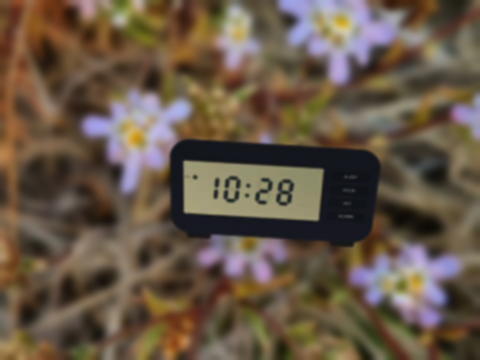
{"hour": 10, "minute": 28}
